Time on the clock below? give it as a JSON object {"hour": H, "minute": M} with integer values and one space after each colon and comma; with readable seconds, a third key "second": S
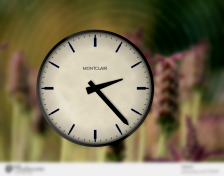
{"hour": 2, "minute": 23}
